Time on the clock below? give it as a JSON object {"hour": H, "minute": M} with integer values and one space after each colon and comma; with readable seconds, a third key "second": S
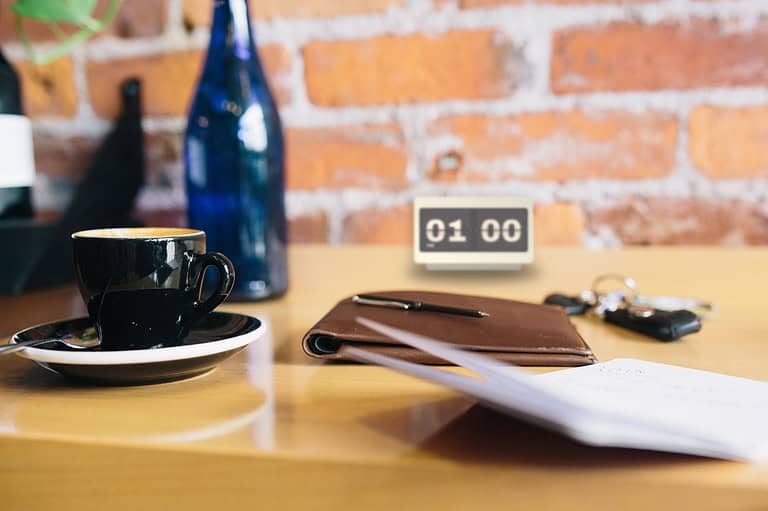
{"hour": 1, "minute": 0}
